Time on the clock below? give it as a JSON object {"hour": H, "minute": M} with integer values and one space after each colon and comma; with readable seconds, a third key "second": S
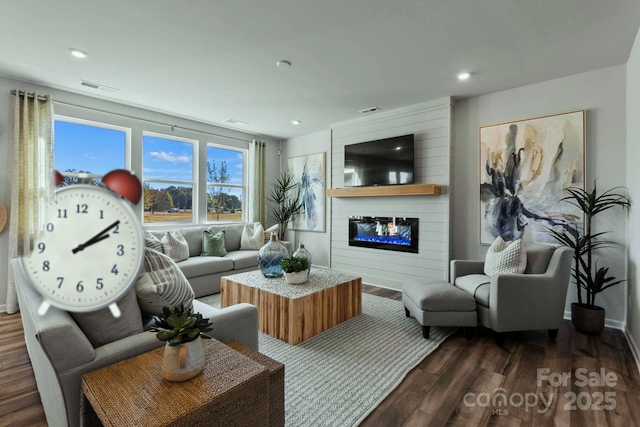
{"hour": 2, "minute": 9}
